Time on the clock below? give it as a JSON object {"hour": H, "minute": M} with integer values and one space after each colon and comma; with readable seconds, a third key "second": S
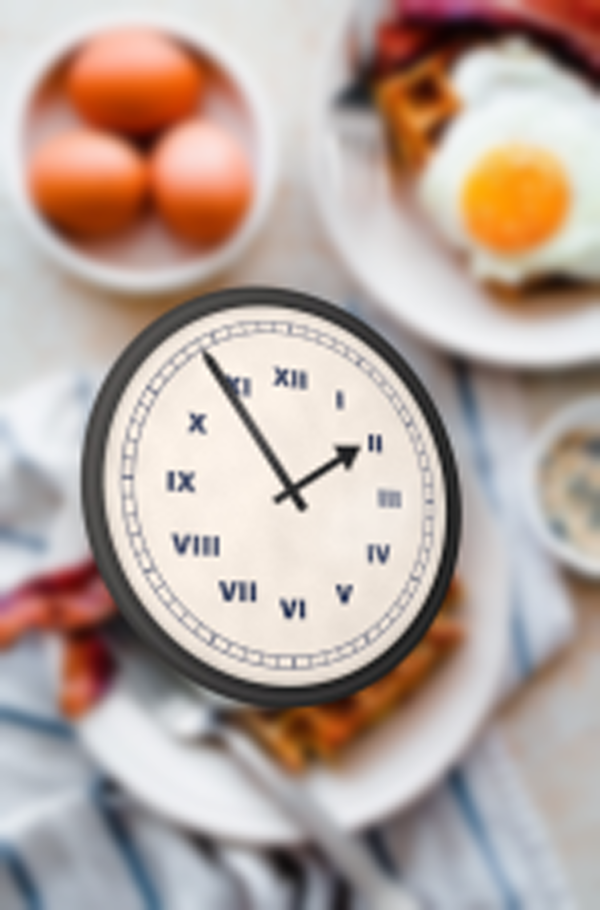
{"hour": 1, "minute": 54}
